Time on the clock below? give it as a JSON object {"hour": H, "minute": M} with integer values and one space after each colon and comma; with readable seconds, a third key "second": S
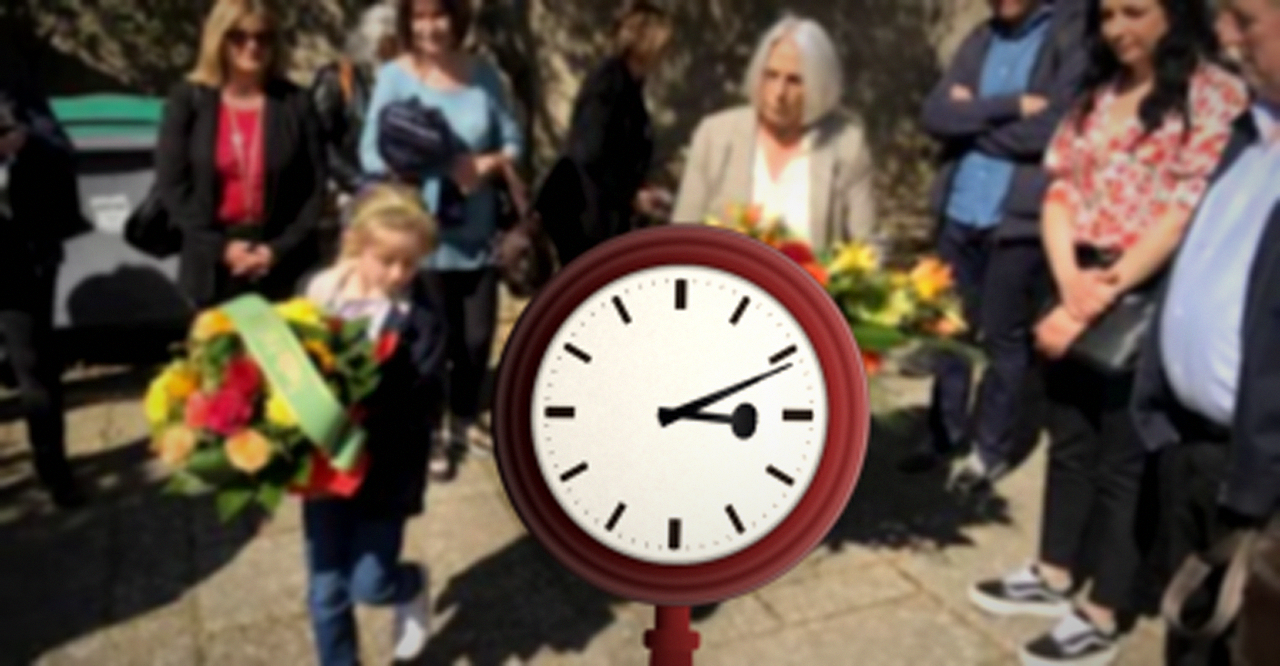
{"hour": 3, "minute": 11}
